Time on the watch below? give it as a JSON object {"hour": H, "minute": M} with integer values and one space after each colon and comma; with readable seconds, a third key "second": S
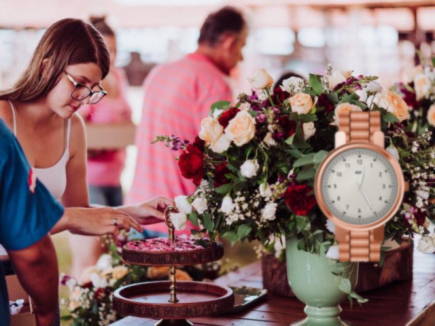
{"hour": 12, "minute": 25}
